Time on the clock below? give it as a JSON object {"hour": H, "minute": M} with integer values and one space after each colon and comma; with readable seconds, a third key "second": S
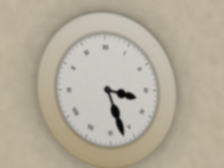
{"hour": 3, "minute": 27}
